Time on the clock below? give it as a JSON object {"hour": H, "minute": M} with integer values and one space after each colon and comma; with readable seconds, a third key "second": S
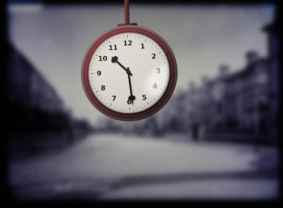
{"hour": 10, "minute": 29}
